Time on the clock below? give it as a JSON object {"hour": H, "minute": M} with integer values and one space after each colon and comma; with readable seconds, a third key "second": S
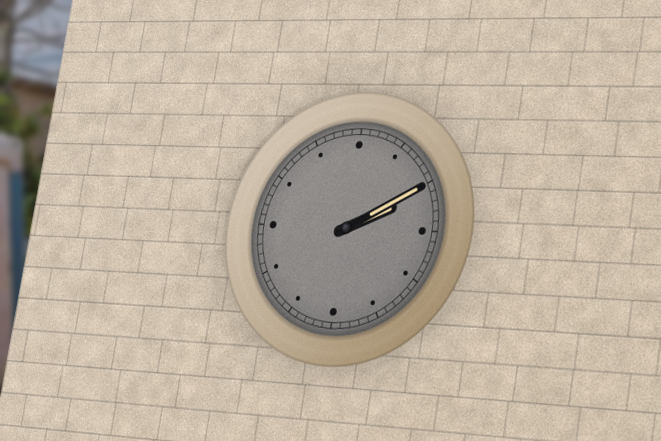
{"hour": 2, "minute": 10}
